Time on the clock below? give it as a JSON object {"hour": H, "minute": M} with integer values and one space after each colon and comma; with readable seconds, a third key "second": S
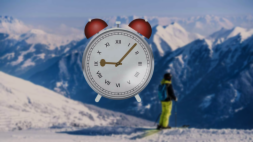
{"hour": 9, "minute": 7}
